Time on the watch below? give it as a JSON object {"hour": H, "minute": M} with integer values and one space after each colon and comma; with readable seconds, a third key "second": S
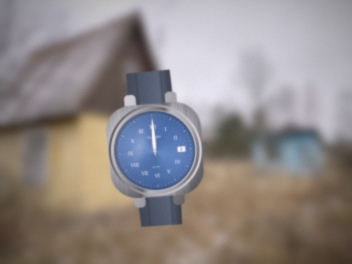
{"hour": 12, "minute": 0}
